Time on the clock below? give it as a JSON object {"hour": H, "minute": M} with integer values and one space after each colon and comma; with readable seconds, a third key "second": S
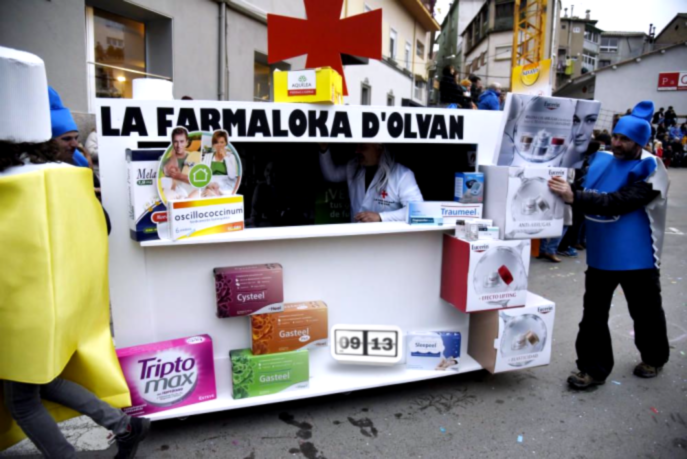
{"hour": 9, "minute": 13}
